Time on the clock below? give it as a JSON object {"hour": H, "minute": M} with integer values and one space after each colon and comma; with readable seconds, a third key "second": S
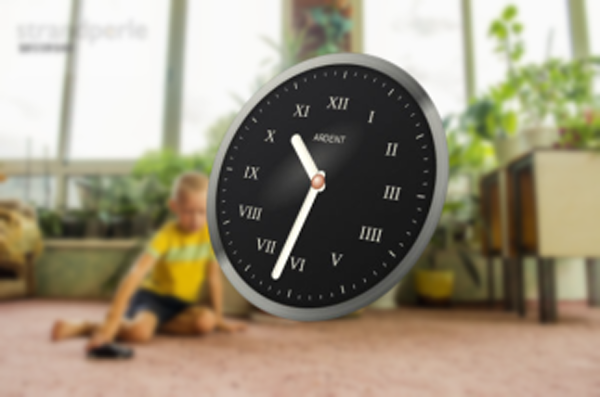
{"hour": 10, "minute": 32}
